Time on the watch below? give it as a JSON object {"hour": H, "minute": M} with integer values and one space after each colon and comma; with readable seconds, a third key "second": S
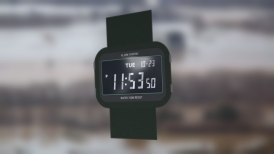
{"hour": 11, "minute": 53, "second": 50}
